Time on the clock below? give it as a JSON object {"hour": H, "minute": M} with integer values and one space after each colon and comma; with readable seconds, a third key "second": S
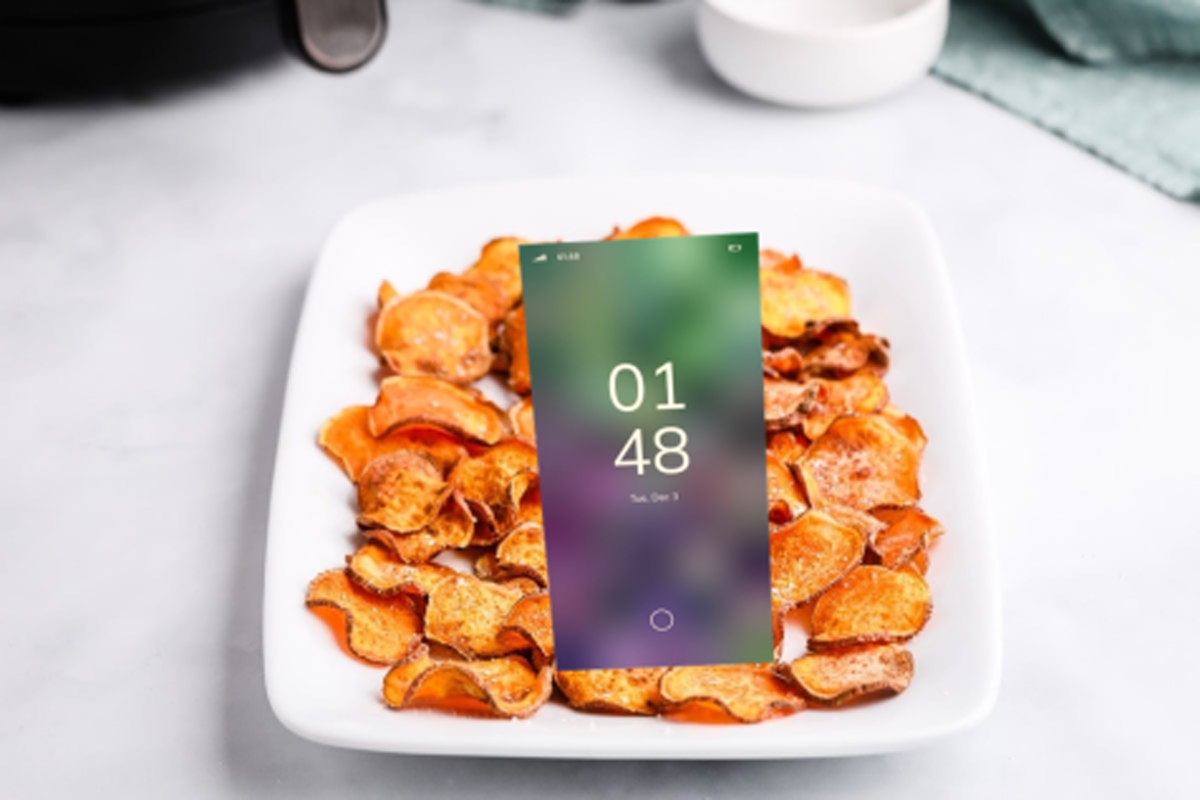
{"hour": 1, "minute": 48}
